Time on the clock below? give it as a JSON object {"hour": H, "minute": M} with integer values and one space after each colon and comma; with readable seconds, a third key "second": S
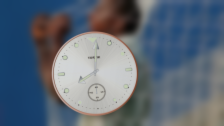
{"hour": 8, "minute": 1}
